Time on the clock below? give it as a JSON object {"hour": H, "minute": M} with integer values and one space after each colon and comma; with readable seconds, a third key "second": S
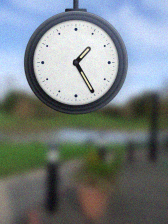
{"hour": 1, "minute": 25}
